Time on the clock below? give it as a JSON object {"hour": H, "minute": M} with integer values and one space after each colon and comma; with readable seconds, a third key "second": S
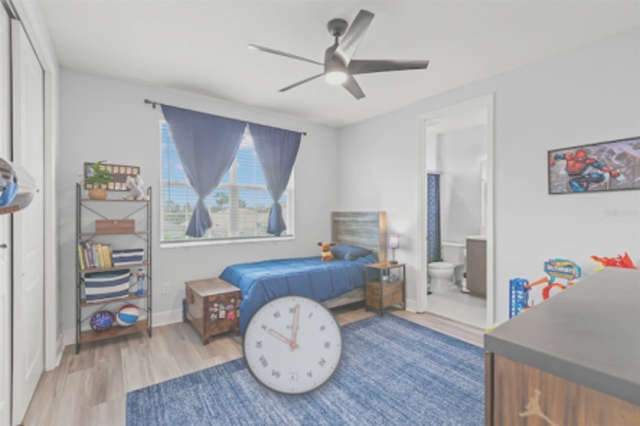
{"hour": 10, "minute": 1}
